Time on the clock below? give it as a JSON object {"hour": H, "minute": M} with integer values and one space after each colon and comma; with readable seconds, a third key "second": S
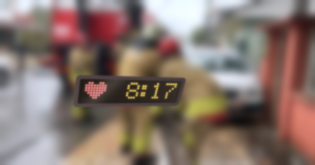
{"hour": 8, "minute": 17}
